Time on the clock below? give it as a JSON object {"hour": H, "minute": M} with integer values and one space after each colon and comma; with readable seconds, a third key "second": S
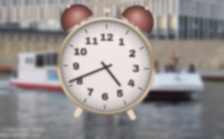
{"hour": 4, "minute": 41}
